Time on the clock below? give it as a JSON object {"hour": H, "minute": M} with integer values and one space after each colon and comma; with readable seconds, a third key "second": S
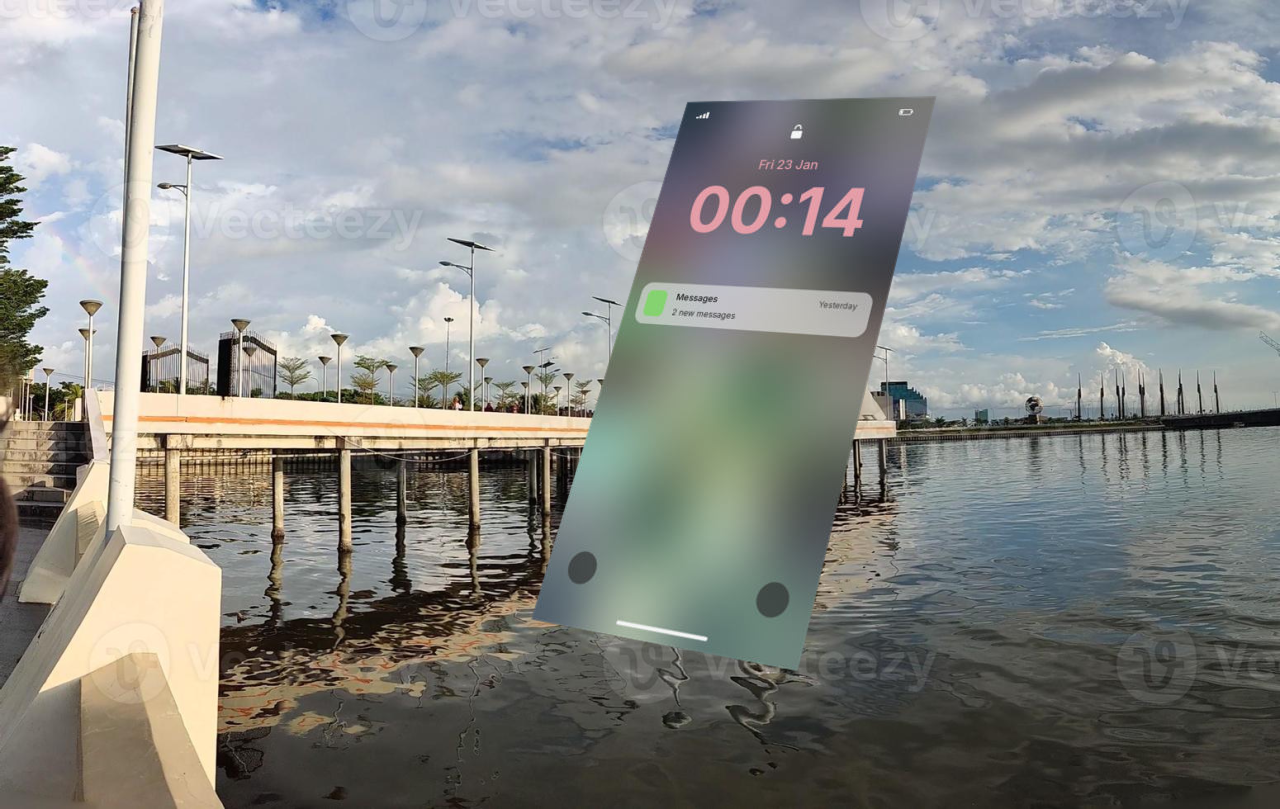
{"hour": 0, "minute": 14}
